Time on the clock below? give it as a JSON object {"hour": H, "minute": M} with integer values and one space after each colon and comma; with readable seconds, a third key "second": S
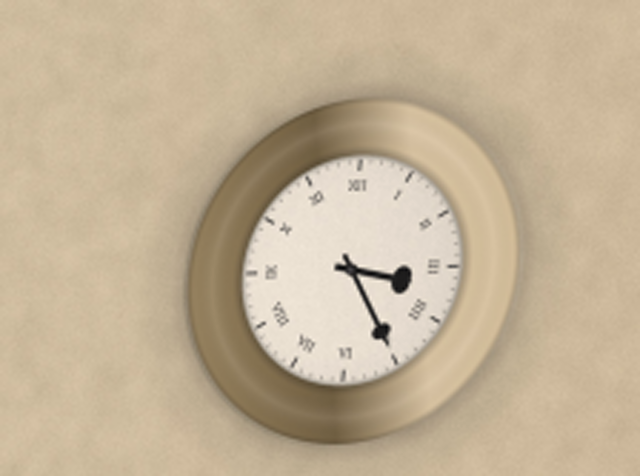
{"hour": 3, "minute": 25}
